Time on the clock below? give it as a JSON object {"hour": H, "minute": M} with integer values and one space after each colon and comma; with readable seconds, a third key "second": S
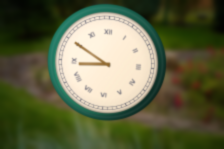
{"hour": 8, "minute": 50}
